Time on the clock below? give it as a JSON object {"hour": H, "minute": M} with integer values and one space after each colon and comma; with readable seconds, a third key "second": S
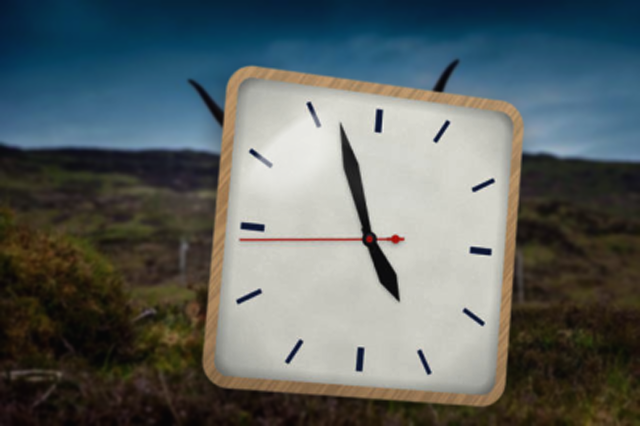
{"hour": 4, "minute": 56, "second": 44}
